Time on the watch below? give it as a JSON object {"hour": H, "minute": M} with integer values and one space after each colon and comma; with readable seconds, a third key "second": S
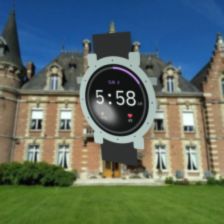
{"hour": 5, "minute": 58}
